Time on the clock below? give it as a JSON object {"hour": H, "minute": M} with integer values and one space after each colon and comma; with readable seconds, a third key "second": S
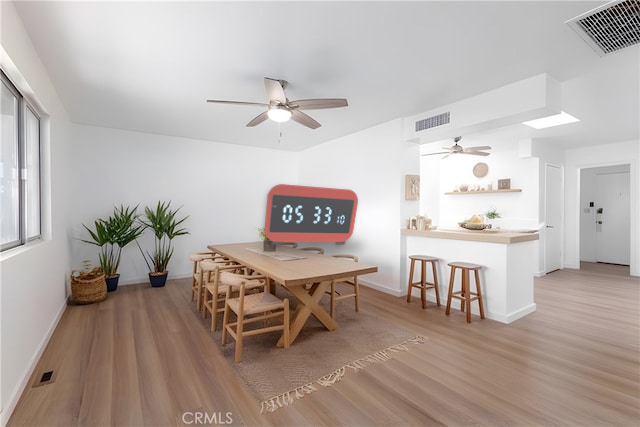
{"hour": 5, "minute": 33, "second": 10}
